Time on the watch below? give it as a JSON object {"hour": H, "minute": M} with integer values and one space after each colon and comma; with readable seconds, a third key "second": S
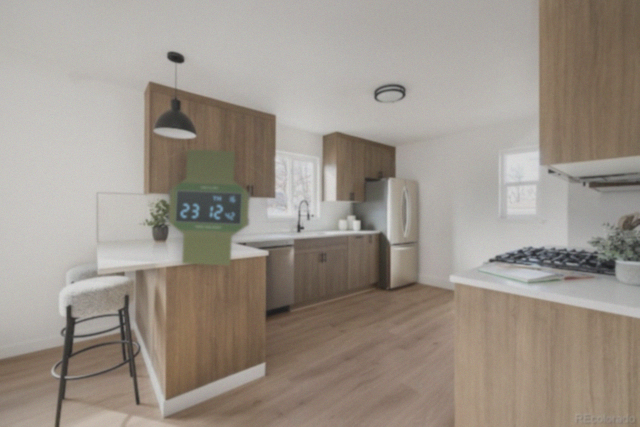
{"hour": 23, "minute": 12}
